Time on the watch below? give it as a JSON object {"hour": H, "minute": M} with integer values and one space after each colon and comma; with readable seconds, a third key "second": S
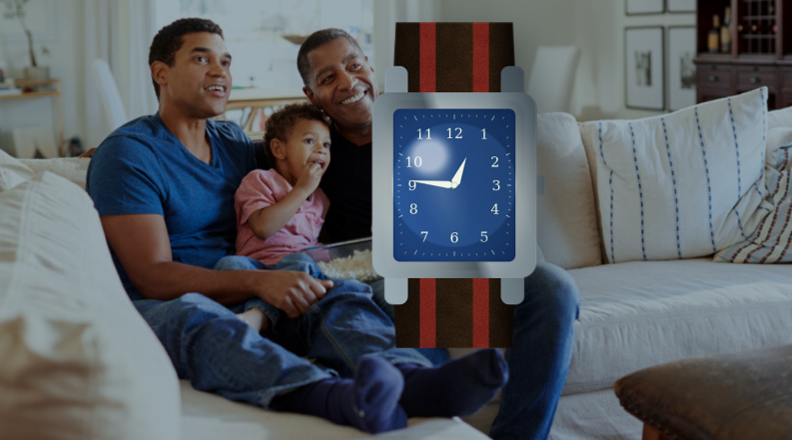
{"hour": 12, "minute": 46}
